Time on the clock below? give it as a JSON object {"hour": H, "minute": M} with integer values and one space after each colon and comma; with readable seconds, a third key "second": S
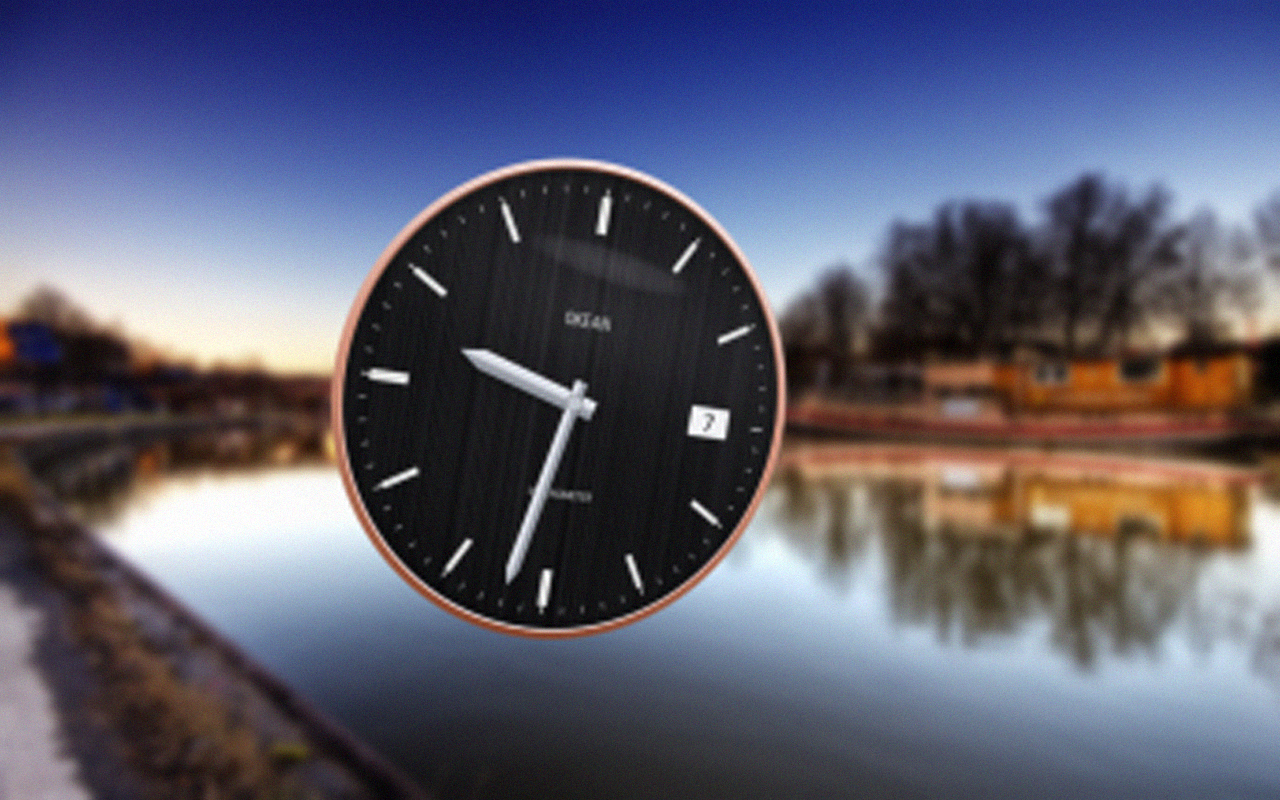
{"hour": 9, "minute": 32}
